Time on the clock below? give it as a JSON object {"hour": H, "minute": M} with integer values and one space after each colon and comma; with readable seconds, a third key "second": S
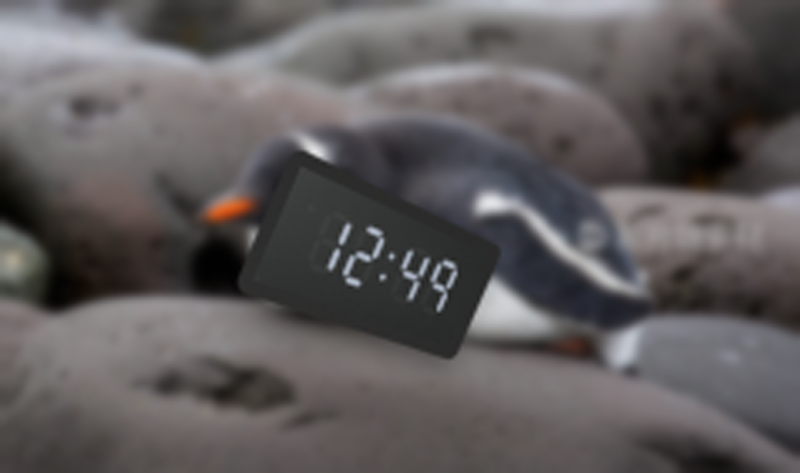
{"hour": 12, "minute": 49}
